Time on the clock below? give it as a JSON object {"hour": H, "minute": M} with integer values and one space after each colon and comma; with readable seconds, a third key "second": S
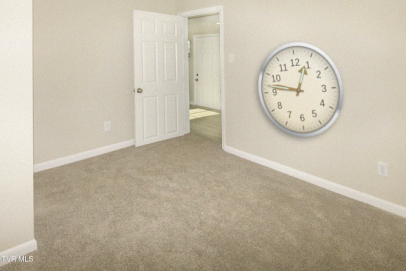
{"hour": 12, "minute": 47}
